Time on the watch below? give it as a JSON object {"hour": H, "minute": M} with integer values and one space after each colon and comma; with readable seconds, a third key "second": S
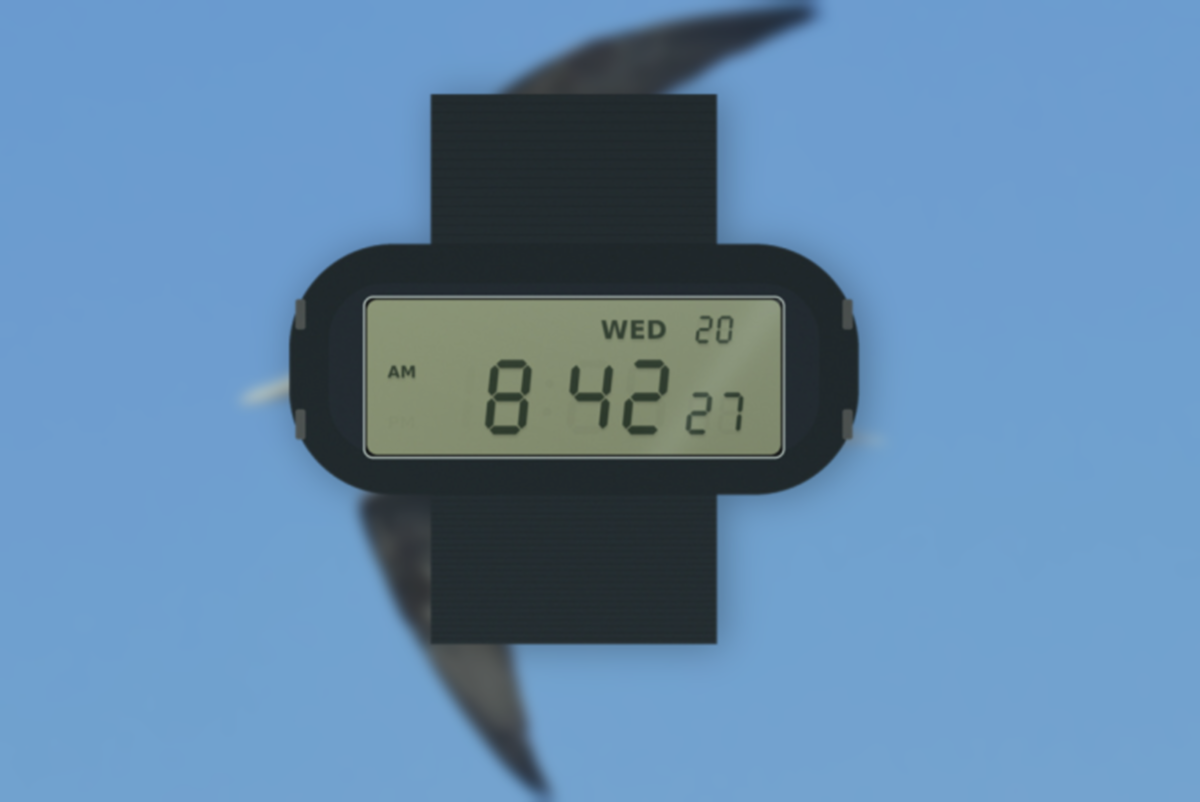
{"hour": 8, "minute": 42, "second": 27}
